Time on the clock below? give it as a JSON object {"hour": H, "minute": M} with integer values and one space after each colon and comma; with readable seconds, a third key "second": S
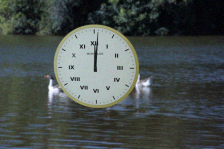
{"hour": 12, "minute": 1}
